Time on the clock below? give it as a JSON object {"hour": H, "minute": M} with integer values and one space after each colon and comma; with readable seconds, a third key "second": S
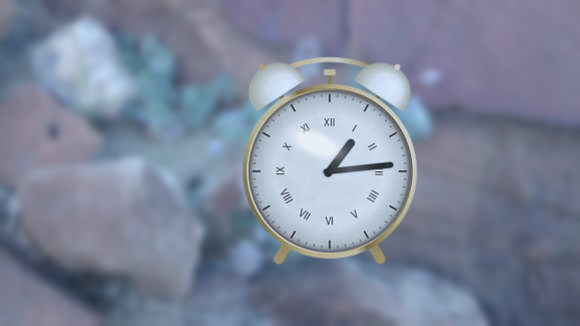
{"hour": 1, "minute": 14}
